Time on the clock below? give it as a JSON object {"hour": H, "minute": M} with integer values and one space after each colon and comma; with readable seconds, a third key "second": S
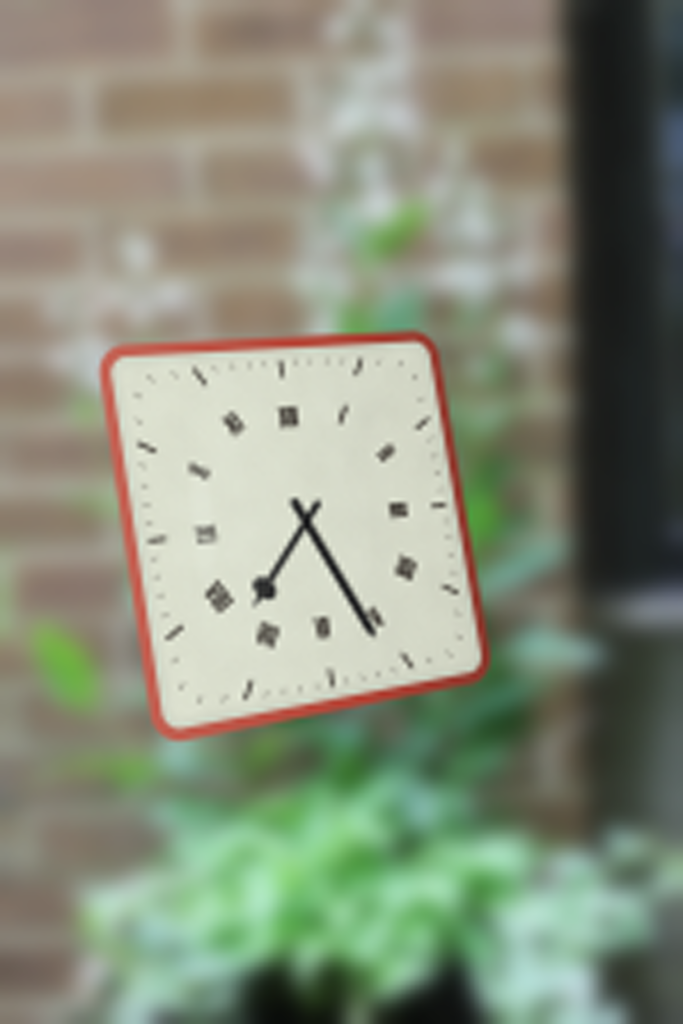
{"hour": 7, "minute": 26}
